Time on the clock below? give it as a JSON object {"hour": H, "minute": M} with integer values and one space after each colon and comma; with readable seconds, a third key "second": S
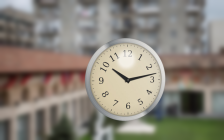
{"hour": 10, "minute": 13}
